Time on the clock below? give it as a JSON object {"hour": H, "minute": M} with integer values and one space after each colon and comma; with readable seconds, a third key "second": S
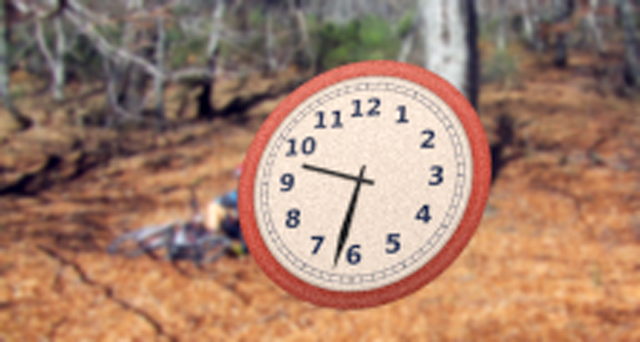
{"hour": 9, "minute": 32}
